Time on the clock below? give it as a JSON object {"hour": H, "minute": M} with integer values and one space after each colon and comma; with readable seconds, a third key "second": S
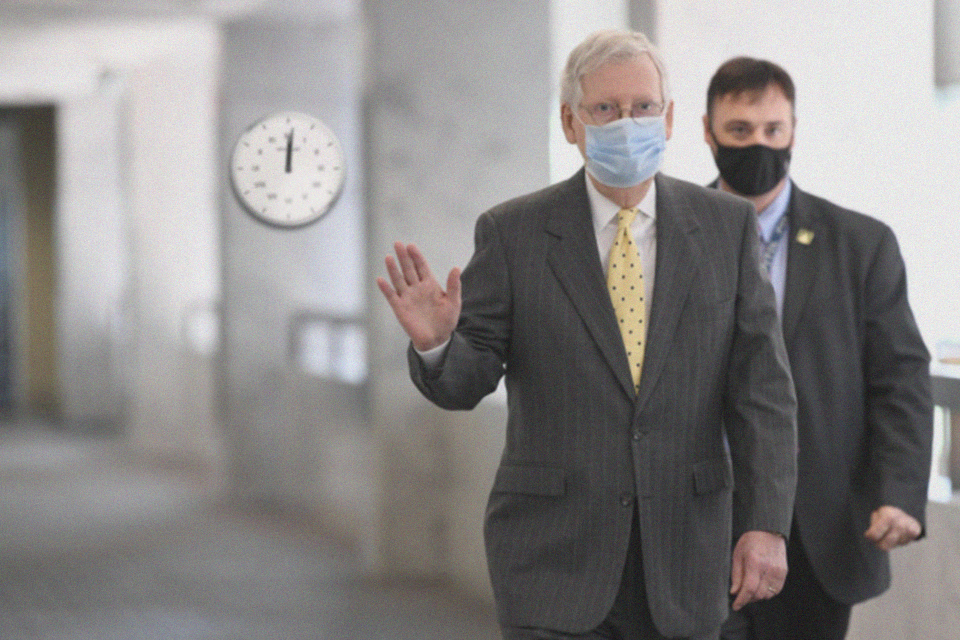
{"hour": 12, "minute": 1}
